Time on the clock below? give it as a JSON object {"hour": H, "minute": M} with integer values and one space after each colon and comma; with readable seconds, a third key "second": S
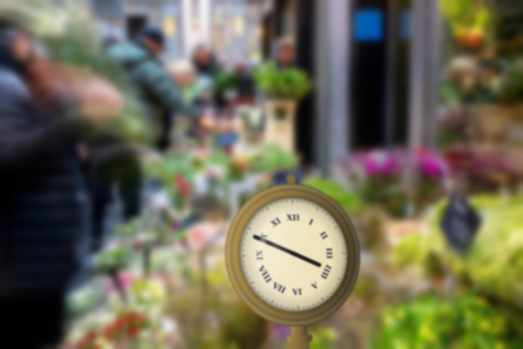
{"hour": 3, "minute": 49}
